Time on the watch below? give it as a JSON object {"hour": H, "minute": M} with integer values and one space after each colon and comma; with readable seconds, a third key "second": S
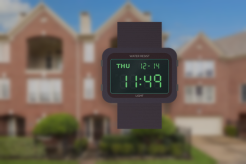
{"hour": 11, "minute": 49}
